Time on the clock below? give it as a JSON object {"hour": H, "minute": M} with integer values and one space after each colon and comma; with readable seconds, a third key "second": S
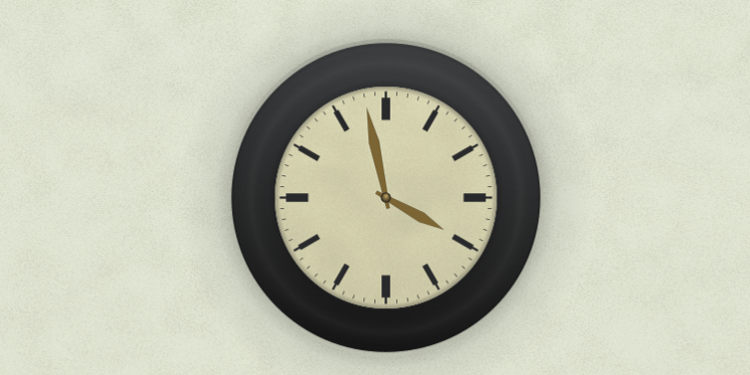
{"hour": 3, "minute": 58}
